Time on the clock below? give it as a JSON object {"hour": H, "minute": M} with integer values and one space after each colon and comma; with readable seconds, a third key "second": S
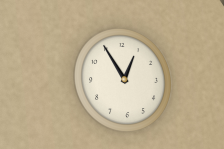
{"hour": 12, "minute": 55}
